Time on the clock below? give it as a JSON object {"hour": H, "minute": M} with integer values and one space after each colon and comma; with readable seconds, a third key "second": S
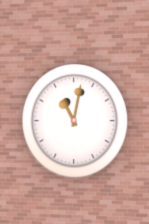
{"hour": 11, "minute": 2}
